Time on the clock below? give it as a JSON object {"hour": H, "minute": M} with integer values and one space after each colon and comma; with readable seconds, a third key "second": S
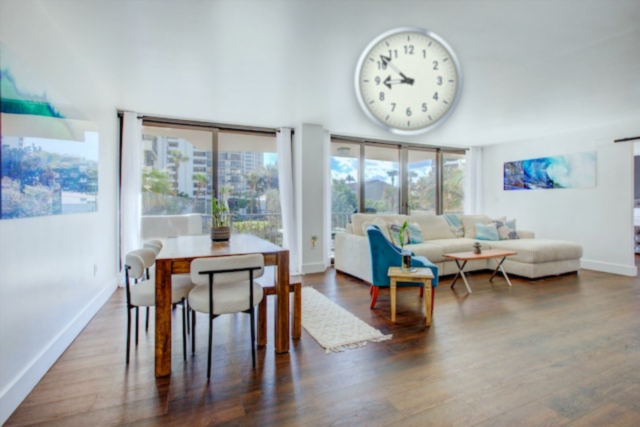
{"hour": 8, "minute": 52}
